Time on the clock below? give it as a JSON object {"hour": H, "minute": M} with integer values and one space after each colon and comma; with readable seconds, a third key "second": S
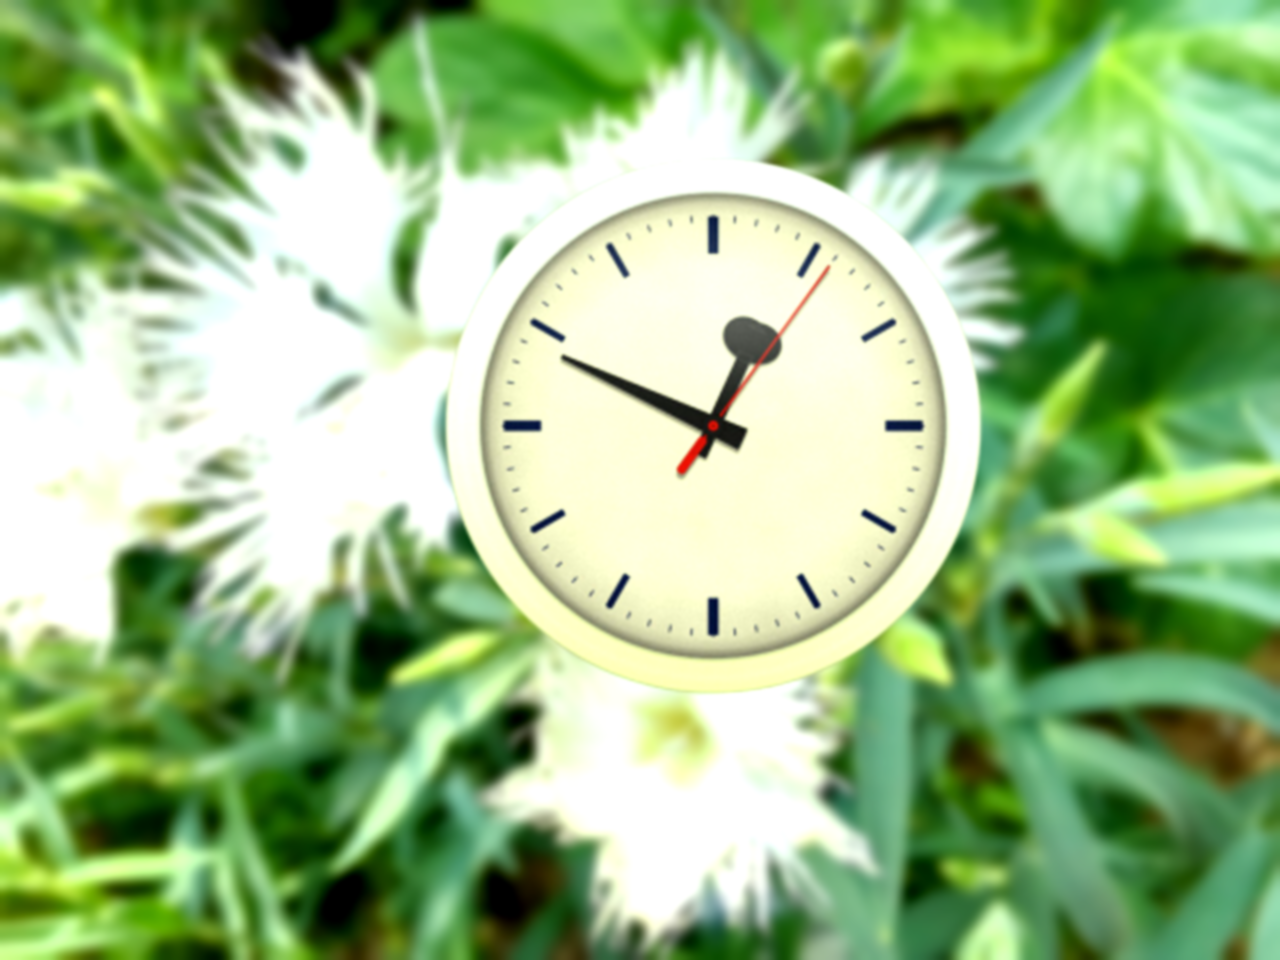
{"hour": 12, "minute": 49, "second": 6}
